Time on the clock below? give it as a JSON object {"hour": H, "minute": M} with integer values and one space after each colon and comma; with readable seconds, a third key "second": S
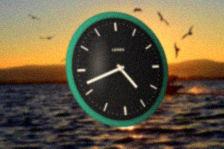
{"hour": 4, "minute": 42}
